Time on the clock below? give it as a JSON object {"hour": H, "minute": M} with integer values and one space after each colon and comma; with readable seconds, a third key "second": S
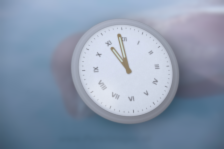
{"hour": 10, "minute": 59}
